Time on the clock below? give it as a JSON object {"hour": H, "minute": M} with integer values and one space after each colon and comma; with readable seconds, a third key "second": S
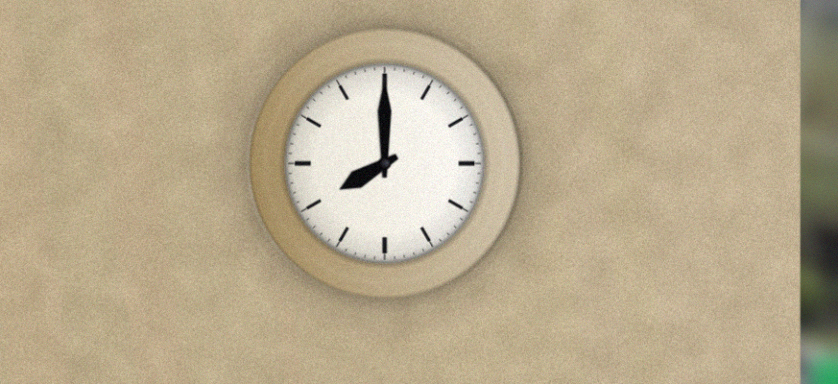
{"hour": 8, "minute": 0}
